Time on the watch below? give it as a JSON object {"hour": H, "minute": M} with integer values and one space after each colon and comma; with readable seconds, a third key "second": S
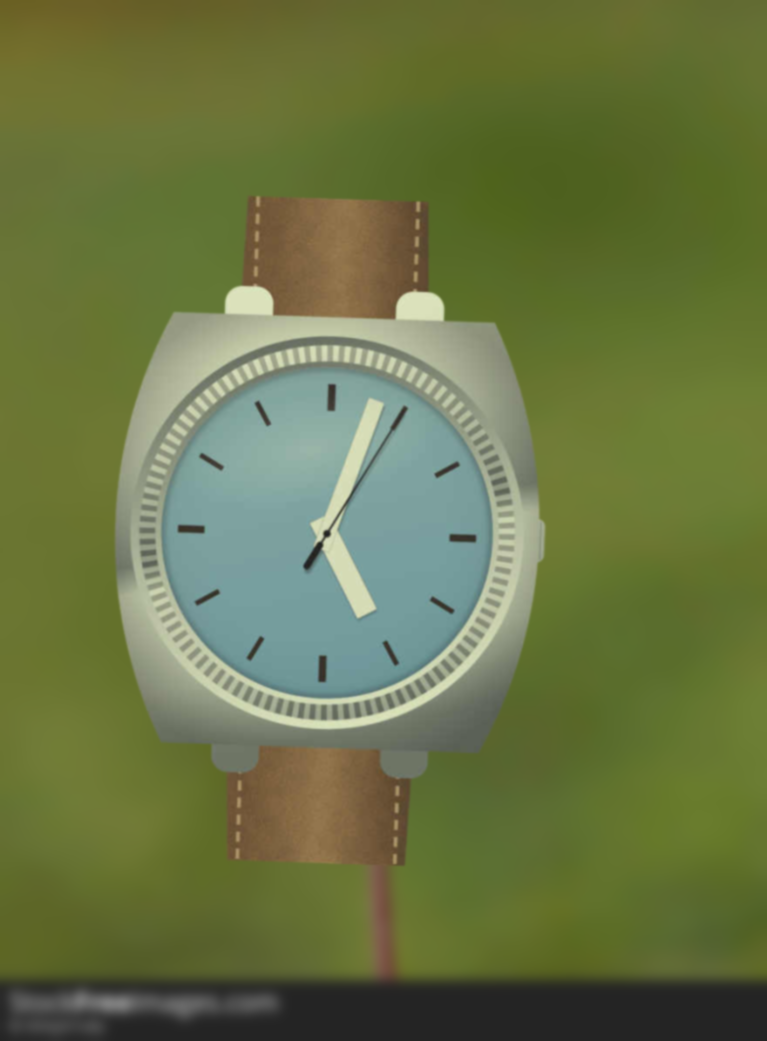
{"hour": 5, "minute": 3, "second": 5}
